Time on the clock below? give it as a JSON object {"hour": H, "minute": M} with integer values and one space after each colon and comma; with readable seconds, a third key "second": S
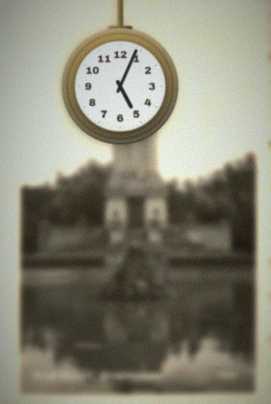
{"hour": 5, "minute": 4}
